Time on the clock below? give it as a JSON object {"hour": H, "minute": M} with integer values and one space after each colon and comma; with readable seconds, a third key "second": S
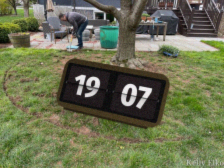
{"hour": 19, "minute": 7}
